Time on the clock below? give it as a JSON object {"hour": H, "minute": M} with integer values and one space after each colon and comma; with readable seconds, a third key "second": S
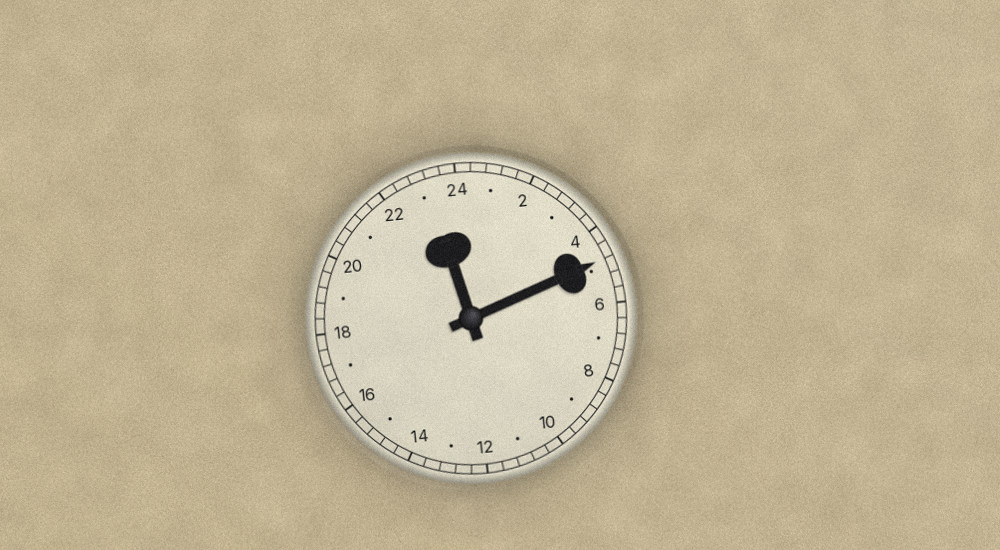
{"hour": 23, "minute": 12}
